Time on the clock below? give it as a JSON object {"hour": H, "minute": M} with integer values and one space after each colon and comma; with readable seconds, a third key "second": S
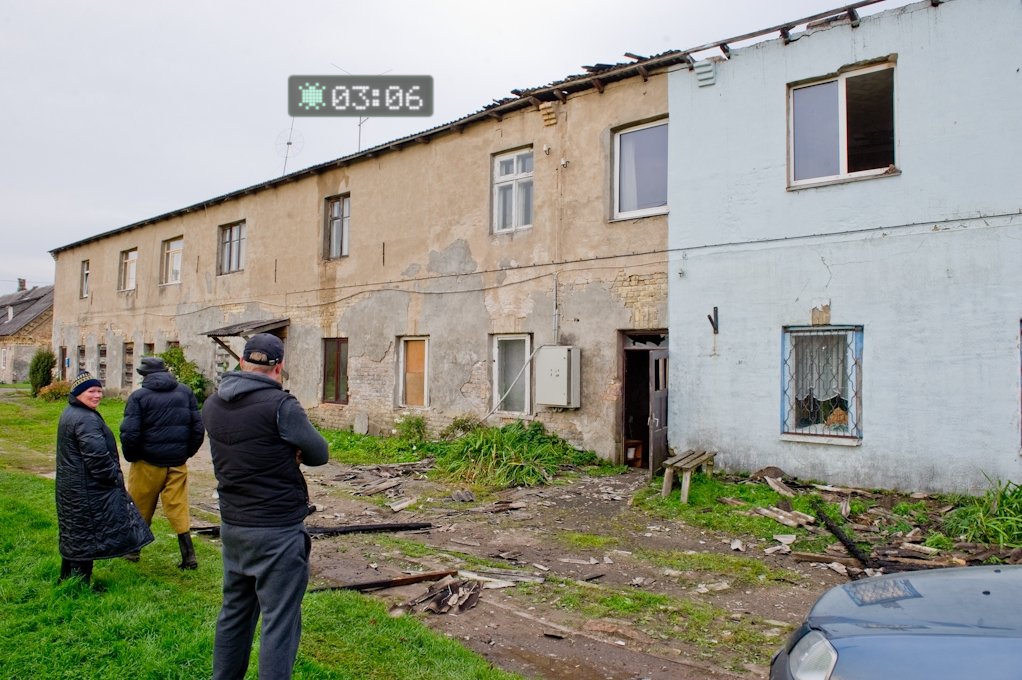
{"hour": 3, "minute": 6}
